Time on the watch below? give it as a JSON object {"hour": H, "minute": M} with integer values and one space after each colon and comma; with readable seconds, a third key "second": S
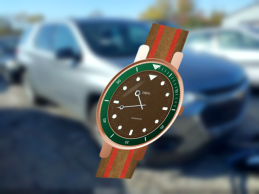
{"hour": 10, "minute": 43}
